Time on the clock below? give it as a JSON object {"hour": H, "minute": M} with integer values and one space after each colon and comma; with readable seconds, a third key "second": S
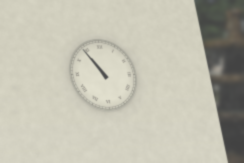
{"hour": 10, "minute": 54}
